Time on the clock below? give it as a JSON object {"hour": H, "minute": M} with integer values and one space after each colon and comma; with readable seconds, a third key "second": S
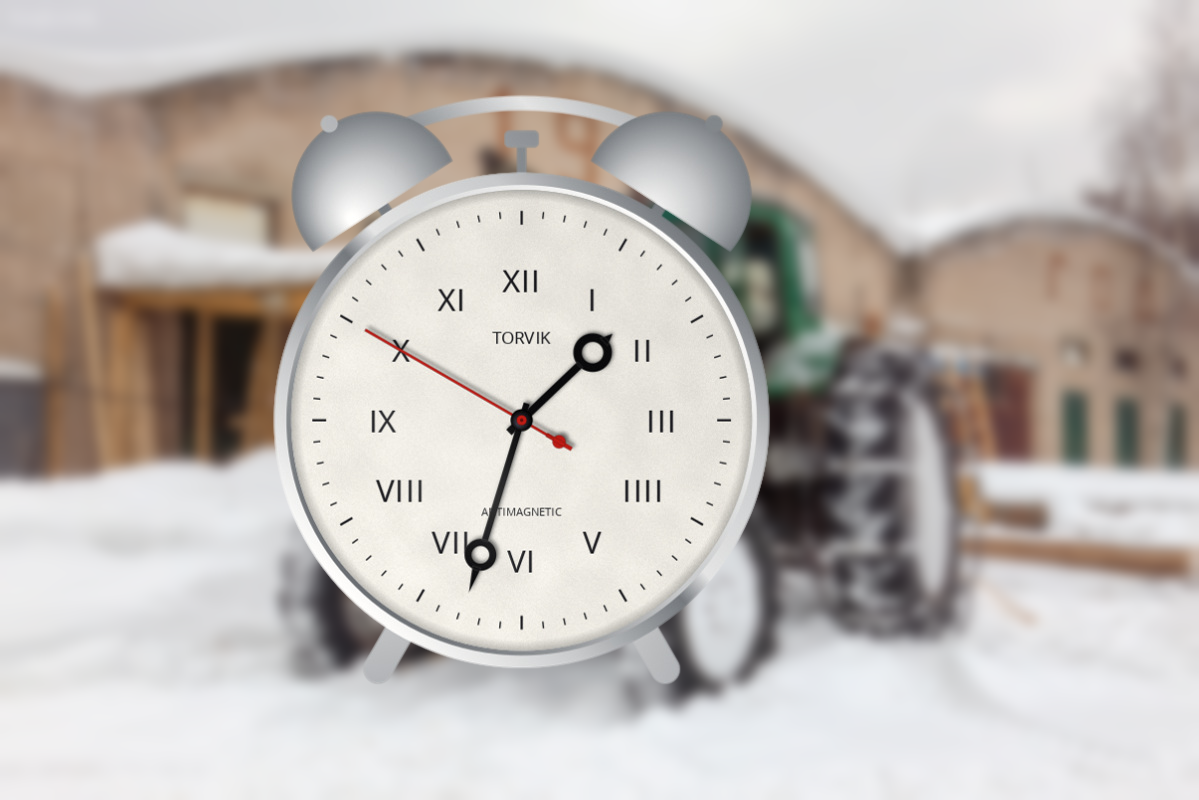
{"hour": 1, "minute": 32, "second": 50}
